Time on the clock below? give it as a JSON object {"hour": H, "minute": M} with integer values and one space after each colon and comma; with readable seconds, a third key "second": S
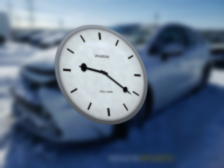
{"hour": 9, "minute": 21}
